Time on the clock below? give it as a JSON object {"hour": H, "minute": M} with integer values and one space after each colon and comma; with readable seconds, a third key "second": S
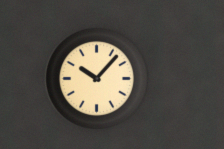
{"hour": 10, "minute": 7}
